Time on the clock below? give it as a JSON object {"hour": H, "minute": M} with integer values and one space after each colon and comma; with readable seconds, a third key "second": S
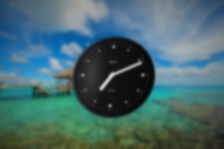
{"hour": 7, "minute": 11}
